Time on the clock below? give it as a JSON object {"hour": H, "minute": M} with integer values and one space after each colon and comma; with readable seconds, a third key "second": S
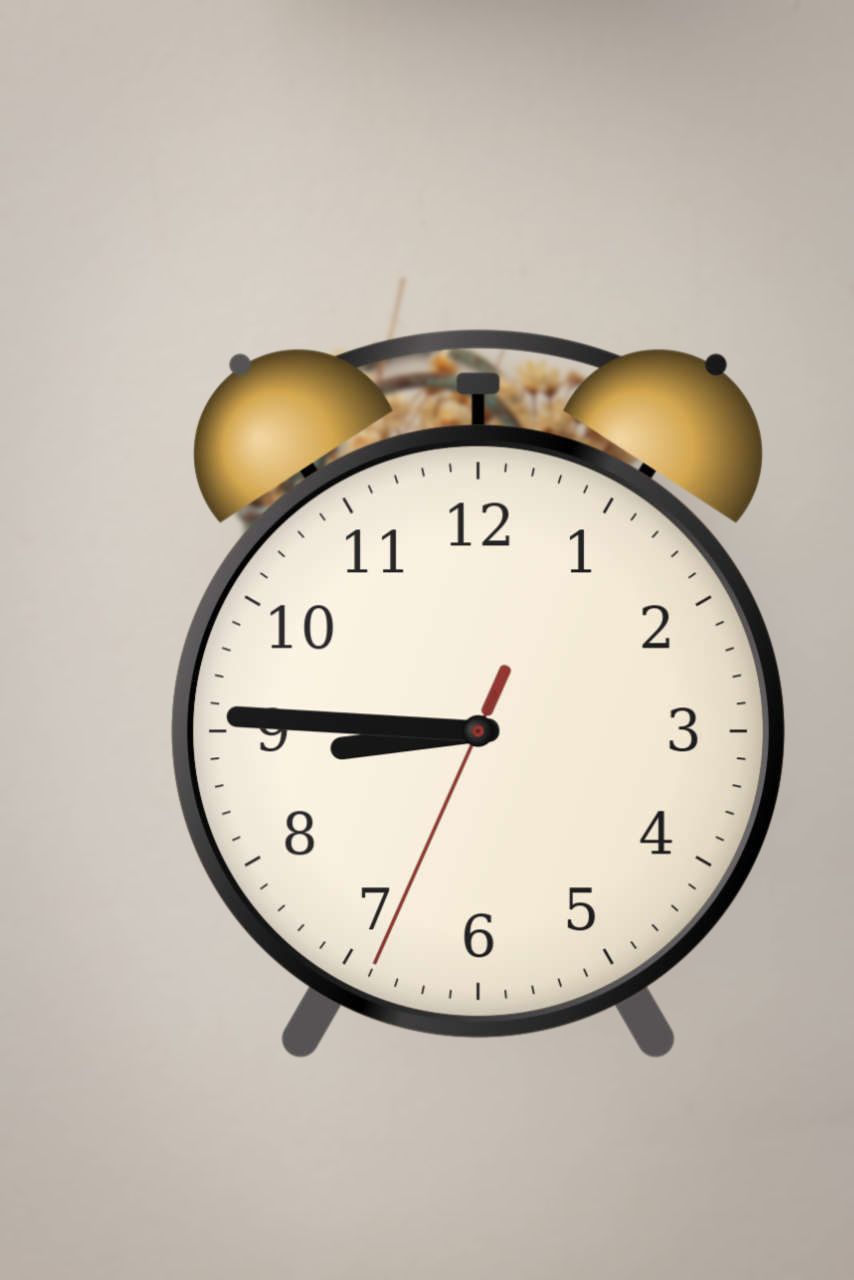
{"hour": 8, "minute": 45, "second": 34}
